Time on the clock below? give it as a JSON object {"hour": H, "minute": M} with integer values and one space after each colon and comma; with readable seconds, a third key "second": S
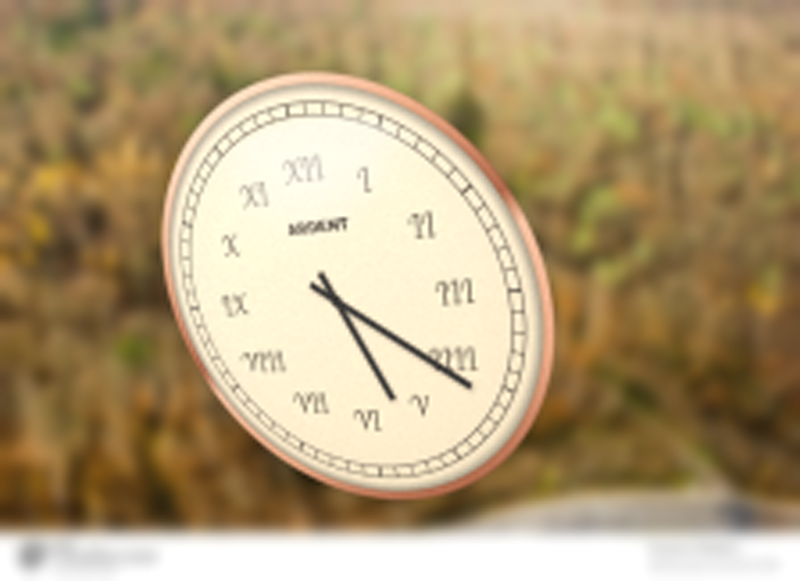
{"hour": 5, "minute": 21}
